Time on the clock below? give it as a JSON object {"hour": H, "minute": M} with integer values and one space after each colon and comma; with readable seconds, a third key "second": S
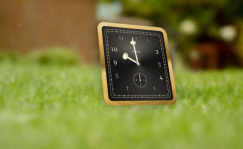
{"hour": 9, "minute": 59}
